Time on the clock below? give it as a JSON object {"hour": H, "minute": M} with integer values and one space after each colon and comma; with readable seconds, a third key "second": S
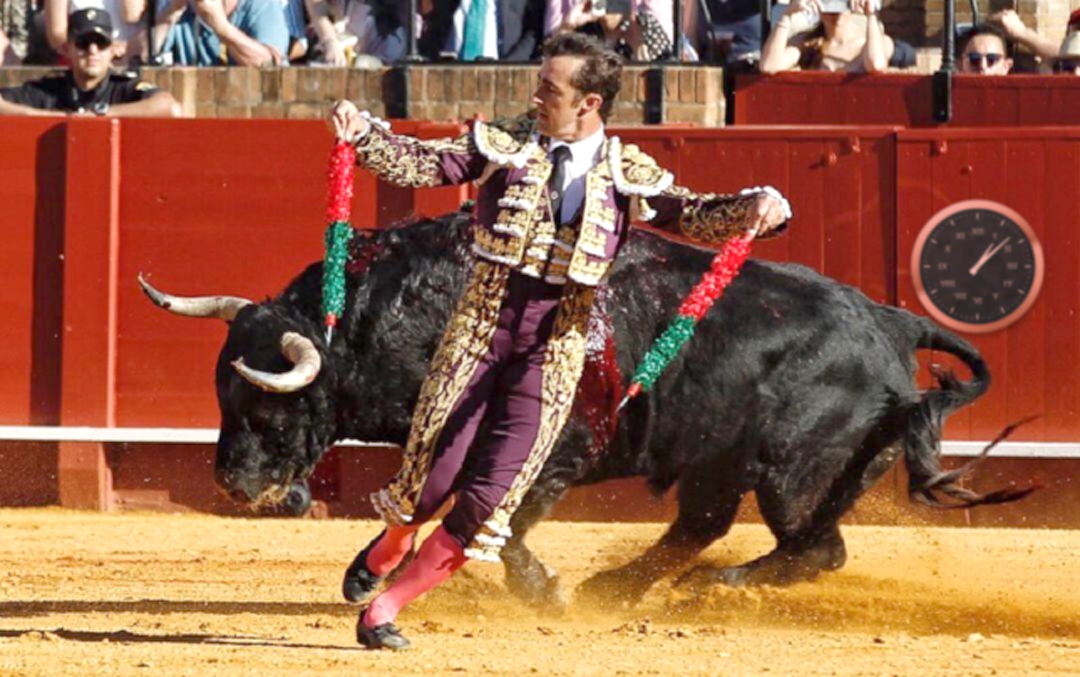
{"hour": 1, "minute": 8}
